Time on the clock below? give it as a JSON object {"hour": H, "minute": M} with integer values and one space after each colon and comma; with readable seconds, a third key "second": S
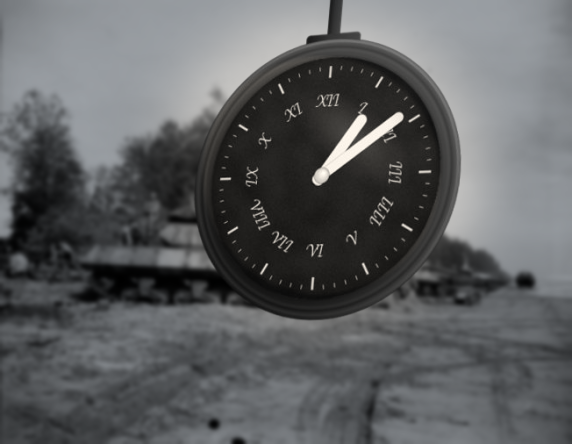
{"hour": 1, "minute": 9}
